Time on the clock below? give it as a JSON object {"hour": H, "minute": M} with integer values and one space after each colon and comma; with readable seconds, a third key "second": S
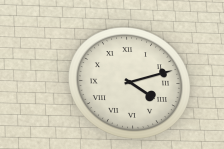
{"hour": 4, "minute": 12}
